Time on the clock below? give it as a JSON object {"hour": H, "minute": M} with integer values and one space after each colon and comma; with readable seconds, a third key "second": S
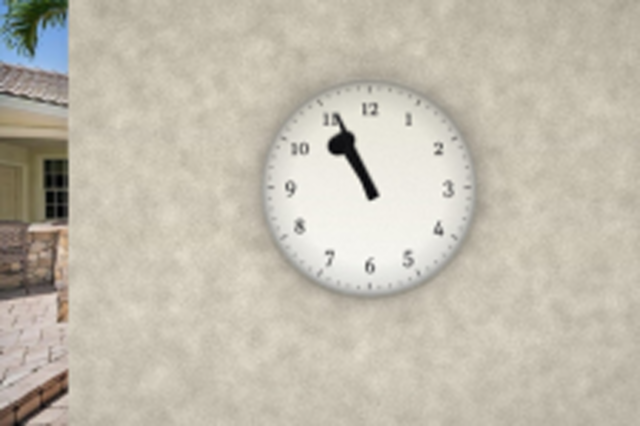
{"hour": 10, "minute": 56}
